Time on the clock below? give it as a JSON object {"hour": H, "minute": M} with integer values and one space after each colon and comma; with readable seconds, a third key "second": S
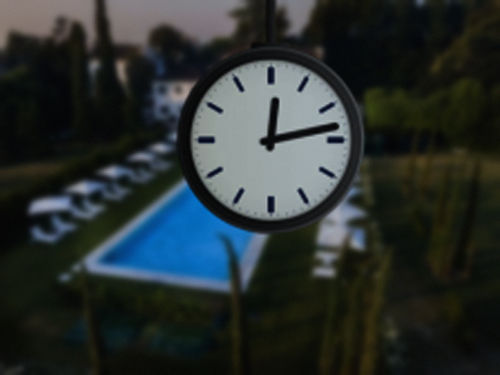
{"hour": 12, "minute": 13}
